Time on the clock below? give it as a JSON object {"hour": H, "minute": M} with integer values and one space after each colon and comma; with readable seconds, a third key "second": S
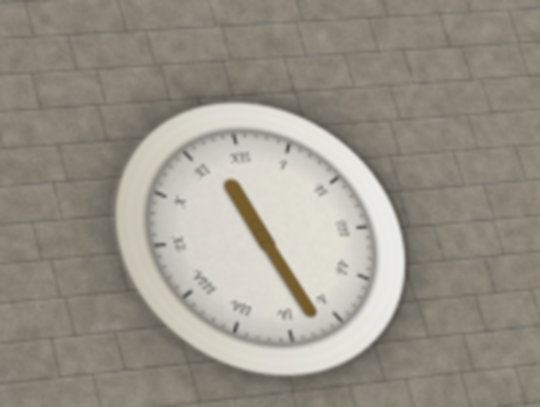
{"hour": 11, "minute": 27}
